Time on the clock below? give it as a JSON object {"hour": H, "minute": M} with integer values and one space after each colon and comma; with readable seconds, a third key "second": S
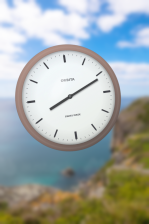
{"hour": 8, "minute": 11}
